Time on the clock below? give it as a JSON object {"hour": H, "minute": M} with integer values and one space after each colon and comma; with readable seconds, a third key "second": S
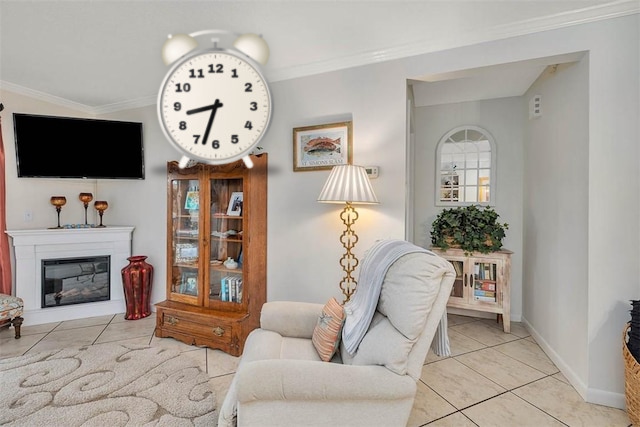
{"hour": 8, "minute": 33}
